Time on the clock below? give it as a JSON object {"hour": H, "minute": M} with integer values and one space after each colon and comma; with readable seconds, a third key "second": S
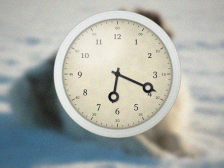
{"hour": 6, "minute": 19}
